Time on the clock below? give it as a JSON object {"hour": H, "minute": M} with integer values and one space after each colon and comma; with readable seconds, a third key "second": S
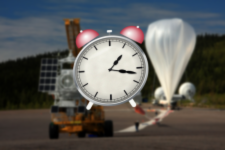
{"hour": 1, "minute": 17}
